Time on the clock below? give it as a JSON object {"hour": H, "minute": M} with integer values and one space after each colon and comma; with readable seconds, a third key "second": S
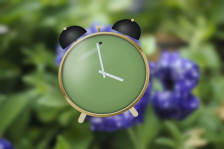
{"hour": 3, "minute": 59}
